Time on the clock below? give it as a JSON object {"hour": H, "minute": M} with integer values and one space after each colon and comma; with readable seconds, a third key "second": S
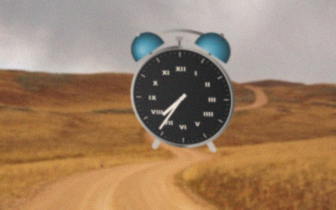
{"hour": 7, "minute": 36}
